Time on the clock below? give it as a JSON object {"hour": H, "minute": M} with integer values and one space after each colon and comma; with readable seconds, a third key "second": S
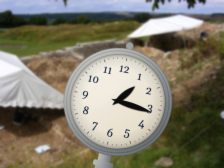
{"hour": 1, "minute": 16}
